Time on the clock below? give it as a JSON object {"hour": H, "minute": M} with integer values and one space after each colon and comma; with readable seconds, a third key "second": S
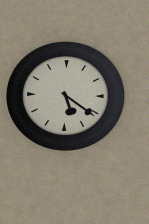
{"hour": 5, "minute": 21}
